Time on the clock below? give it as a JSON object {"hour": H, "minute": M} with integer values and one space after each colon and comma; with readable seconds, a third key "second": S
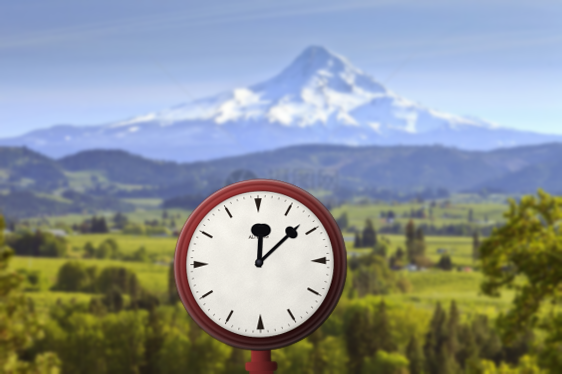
{"hour": 12, "minute": 8}
